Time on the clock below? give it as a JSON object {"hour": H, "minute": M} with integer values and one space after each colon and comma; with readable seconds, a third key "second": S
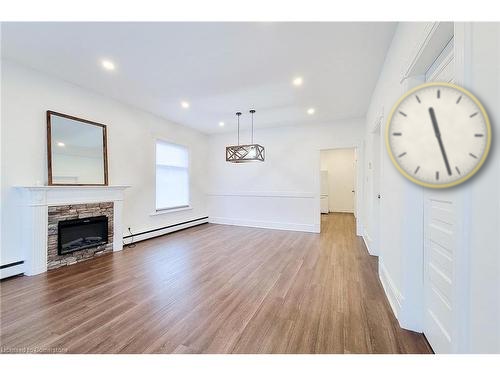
{"hour": 11, "minute": 27}
